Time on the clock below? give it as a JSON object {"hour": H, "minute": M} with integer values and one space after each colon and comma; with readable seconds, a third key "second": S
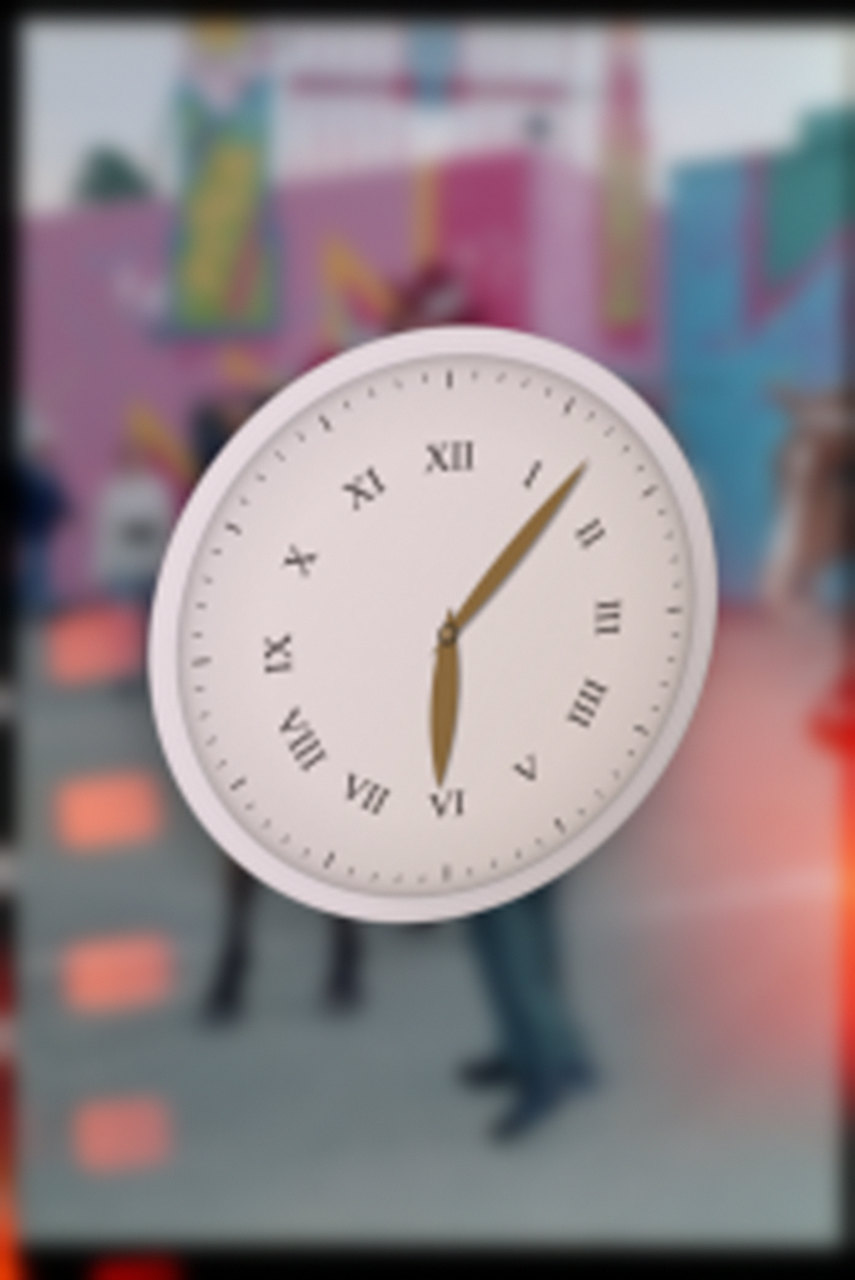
{"hour": 6, "minute": 7}
